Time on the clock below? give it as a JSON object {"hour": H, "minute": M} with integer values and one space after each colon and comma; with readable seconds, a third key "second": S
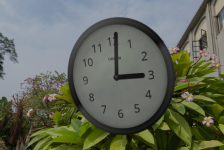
{"hour": 3, "minute": 1}
